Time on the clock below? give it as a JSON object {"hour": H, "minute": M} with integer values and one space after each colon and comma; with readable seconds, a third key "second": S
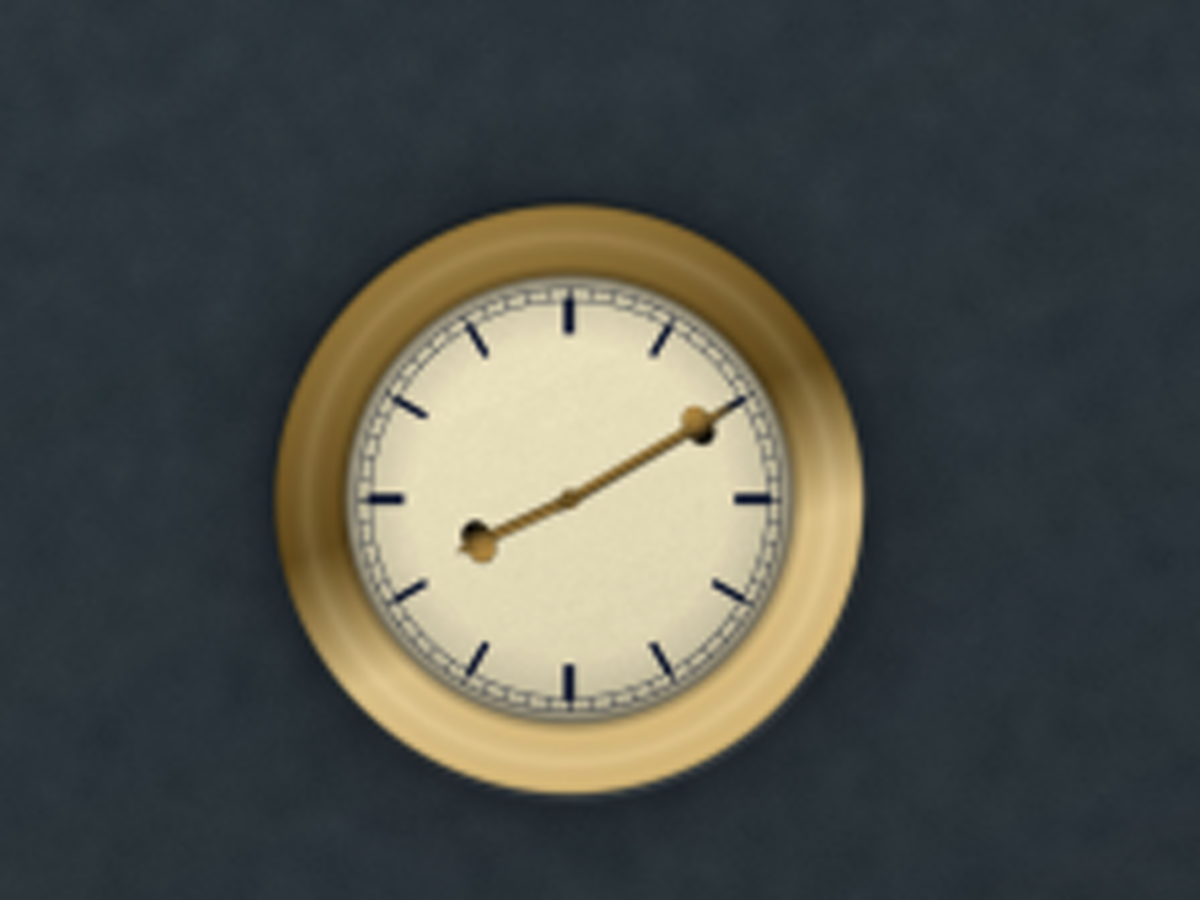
{"hour": 8, "minute": 10}
